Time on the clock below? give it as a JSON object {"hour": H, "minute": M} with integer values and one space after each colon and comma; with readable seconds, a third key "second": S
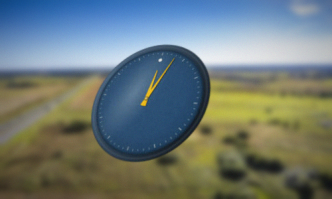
{"hour": 12, "minute": 3}
